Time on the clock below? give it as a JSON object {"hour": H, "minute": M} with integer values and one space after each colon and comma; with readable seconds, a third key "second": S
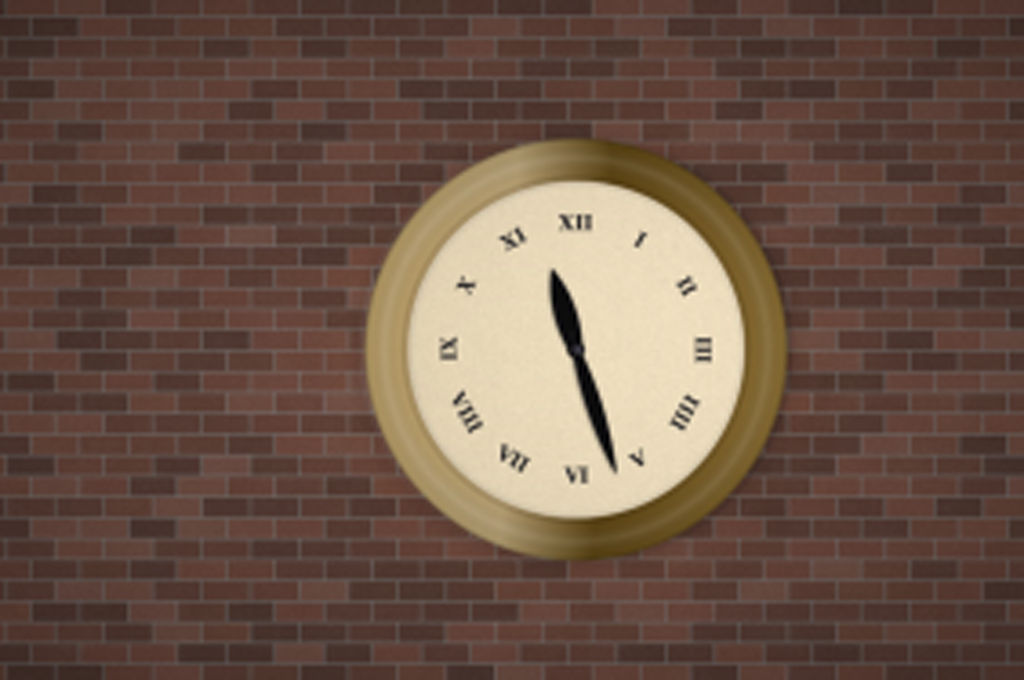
{"hour": 11, "minute": 27}
